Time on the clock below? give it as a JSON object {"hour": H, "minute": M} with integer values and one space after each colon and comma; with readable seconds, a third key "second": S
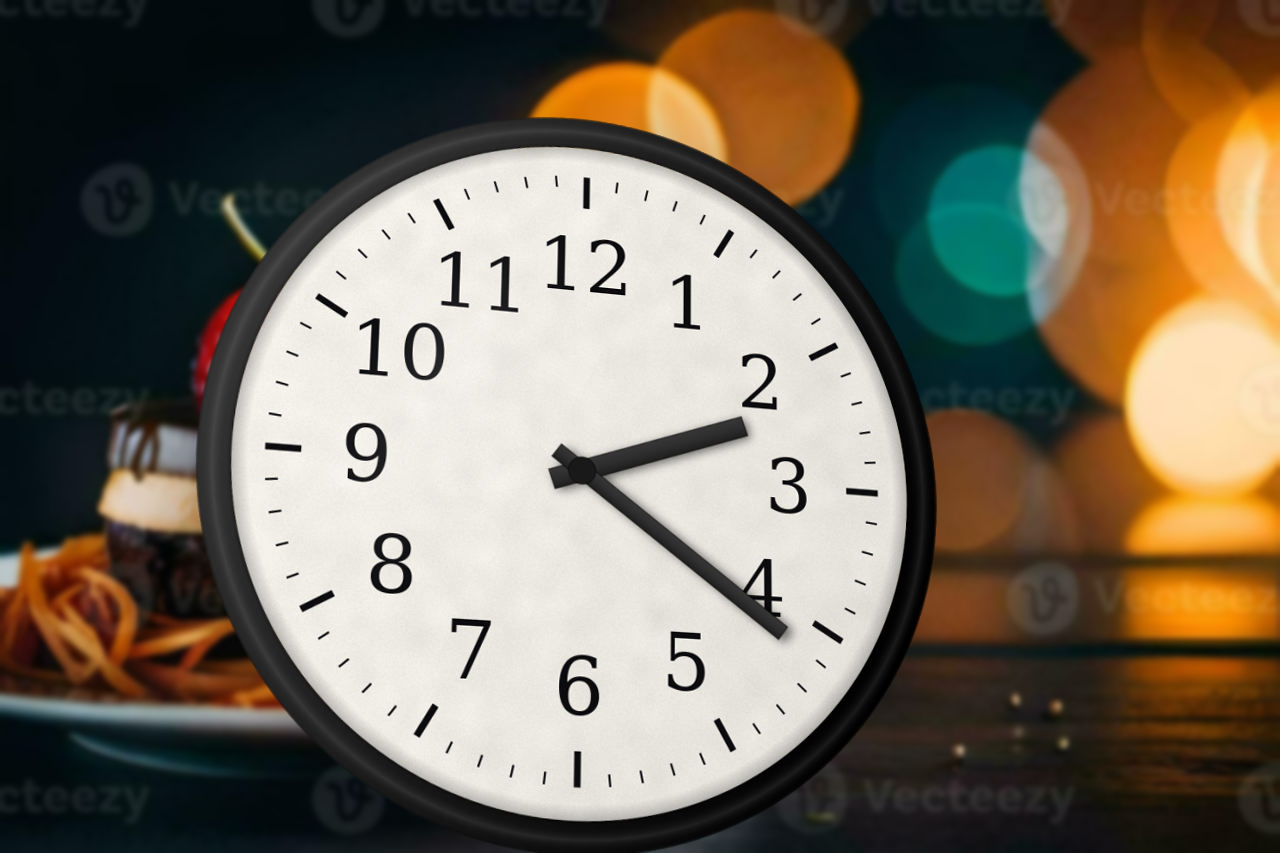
{"hour": 2, "minute": 21}
